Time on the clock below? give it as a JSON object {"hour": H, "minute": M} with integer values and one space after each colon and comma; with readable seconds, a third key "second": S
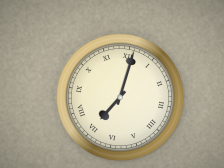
{"hour": 7, "minute": 1}
